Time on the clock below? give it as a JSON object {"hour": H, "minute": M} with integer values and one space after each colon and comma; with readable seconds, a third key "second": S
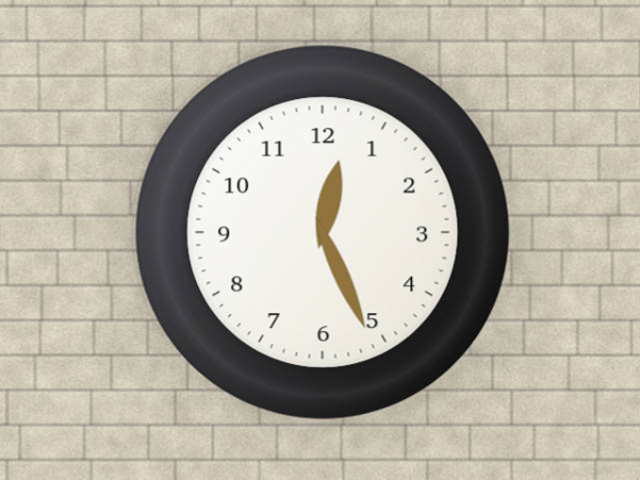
{"hour": 12, "minute": 26}
